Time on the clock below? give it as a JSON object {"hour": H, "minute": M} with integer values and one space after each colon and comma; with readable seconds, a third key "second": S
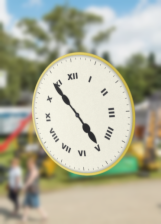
{"hour": 4, "minute": 54}
